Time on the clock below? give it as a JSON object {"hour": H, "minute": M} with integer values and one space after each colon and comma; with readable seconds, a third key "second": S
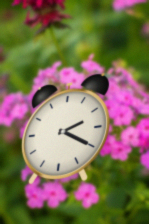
{"hour": 2, "minute": 20}
